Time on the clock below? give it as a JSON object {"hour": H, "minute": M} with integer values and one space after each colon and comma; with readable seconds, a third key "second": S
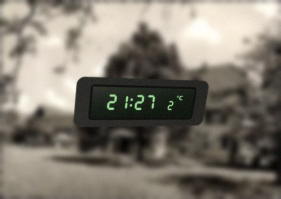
{"hour": 21, "minute": 27}
